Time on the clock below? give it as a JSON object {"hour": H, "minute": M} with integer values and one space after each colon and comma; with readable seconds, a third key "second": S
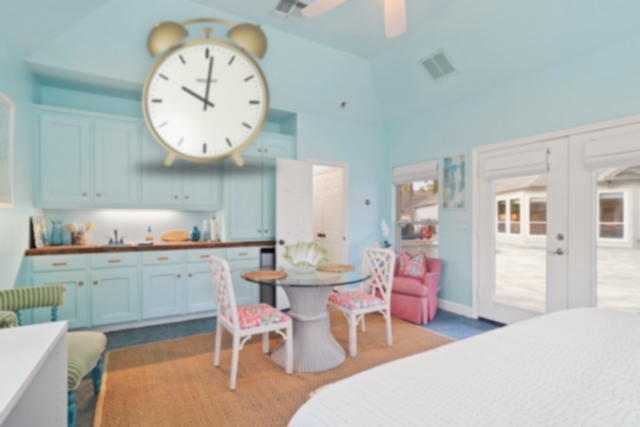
{"hour": 10, "minute": 1}
